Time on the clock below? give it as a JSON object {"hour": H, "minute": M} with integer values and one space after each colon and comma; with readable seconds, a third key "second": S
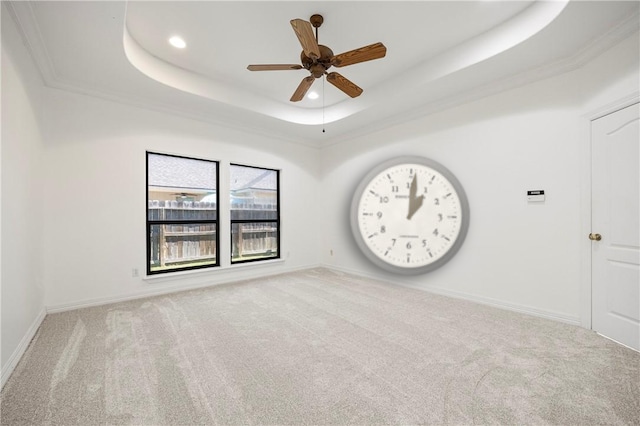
{"hour": 1, "minute": 1}
